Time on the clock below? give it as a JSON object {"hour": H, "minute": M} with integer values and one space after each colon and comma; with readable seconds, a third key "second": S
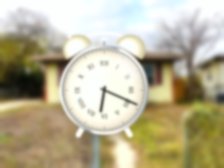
{"hour": 6, "minute": 19}
